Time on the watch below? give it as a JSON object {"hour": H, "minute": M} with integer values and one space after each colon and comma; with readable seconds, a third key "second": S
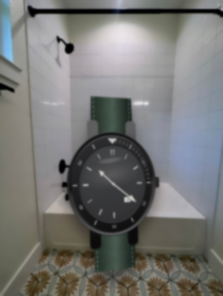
{"hour": 10, "minute": 21}
